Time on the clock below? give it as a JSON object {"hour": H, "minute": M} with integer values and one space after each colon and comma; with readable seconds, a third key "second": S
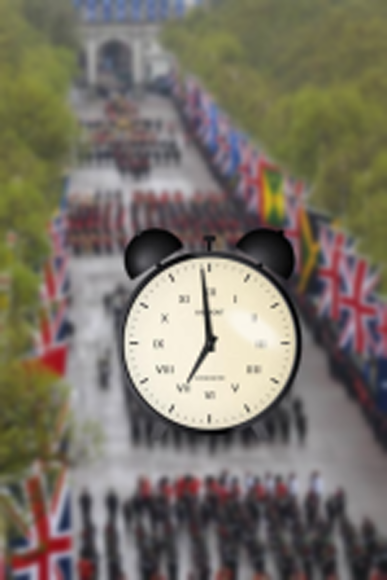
{"hour": 6, "minute": 59}
